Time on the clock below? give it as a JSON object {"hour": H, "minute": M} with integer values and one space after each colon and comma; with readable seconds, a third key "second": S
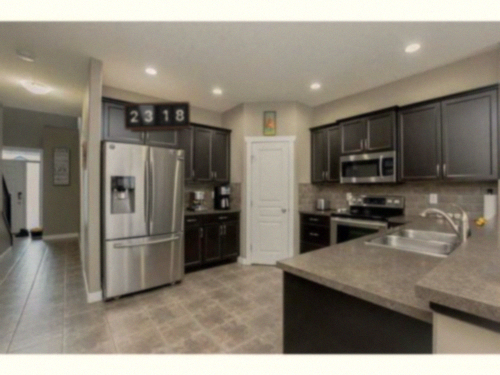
{"hour": 23, "minute": 18}
